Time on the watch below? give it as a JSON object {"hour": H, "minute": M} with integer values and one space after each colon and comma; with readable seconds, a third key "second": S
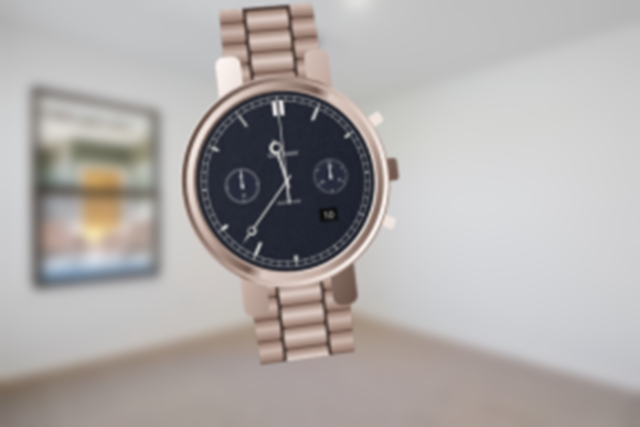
{"hour": 11, "minute": 37}
